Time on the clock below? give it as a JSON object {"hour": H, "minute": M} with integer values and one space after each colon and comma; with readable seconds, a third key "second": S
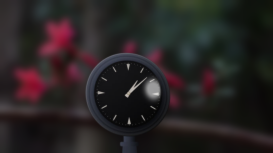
{"hour": 1, "minute": 8}
